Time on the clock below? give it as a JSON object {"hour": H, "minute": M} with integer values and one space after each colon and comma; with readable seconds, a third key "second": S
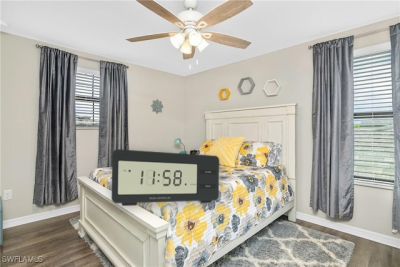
{"hour": 11, "minute": 58}
